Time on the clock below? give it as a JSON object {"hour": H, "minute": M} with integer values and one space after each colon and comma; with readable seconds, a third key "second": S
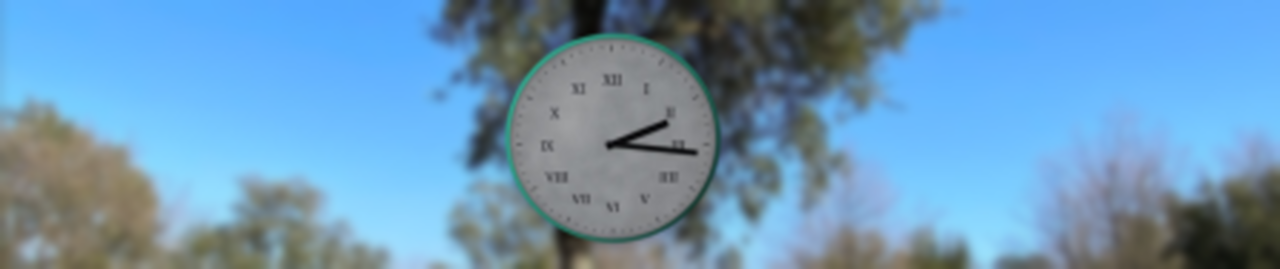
{"hour": 2, "minute": 16}
